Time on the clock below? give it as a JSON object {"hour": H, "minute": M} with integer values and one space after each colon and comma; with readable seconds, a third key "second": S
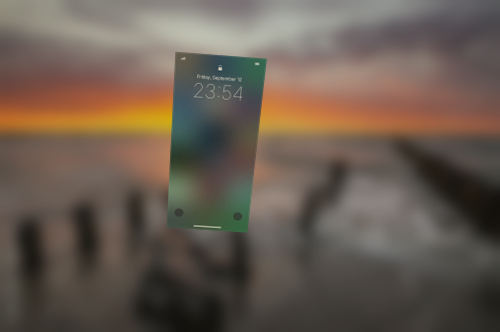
{"hour": 23, "minute": 54}
